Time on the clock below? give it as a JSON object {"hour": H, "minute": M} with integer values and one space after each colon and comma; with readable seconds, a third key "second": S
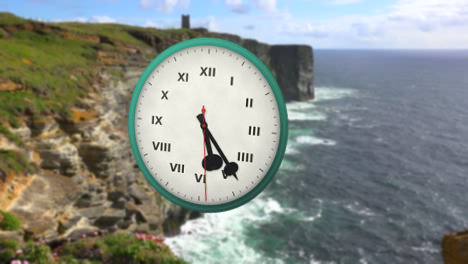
{"hour": 5, "minute": 23, "second": 29}
